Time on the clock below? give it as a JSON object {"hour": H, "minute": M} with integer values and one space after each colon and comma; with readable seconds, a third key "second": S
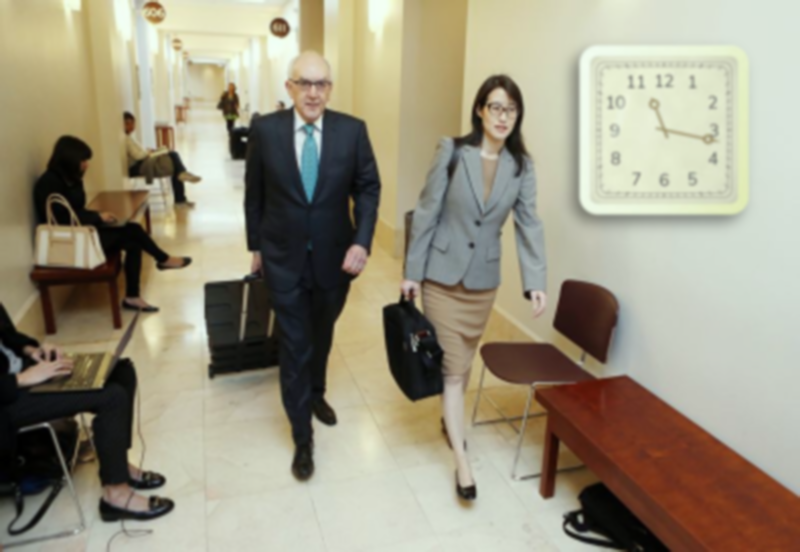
{"hour": 11, "minute": 17}
